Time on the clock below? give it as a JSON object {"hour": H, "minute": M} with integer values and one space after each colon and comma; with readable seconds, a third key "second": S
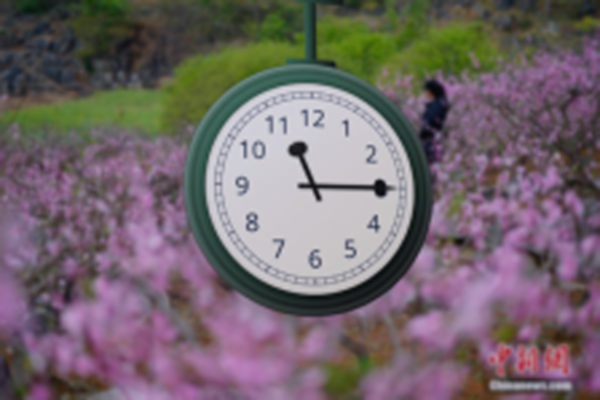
{"hour": 11, "minute": 15}
